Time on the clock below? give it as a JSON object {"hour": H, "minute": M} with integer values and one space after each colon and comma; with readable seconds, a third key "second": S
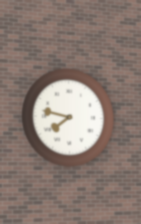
{"hour": 7, "minute": 47}
